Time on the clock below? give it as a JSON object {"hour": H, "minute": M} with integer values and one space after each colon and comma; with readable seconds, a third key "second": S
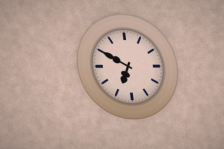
{"hour": 6, "minute": 50}
